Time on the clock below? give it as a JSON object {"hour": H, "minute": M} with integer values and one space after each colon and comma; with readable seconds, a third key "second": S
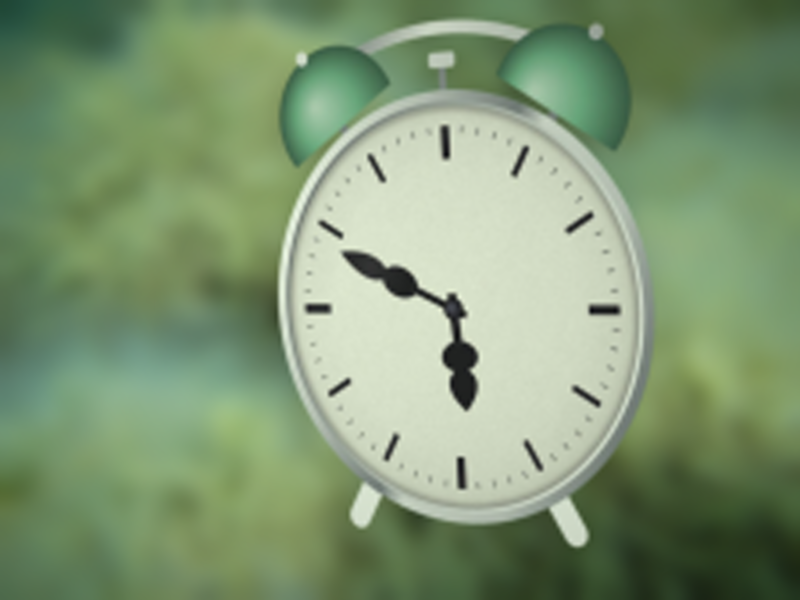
{"hour": 5, "minute": 49}
